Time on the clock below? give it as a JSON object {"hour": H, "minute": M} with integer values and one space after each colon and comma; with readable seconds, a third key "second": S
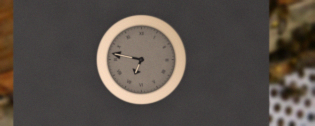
{"hour": 6, "minute": 47}
